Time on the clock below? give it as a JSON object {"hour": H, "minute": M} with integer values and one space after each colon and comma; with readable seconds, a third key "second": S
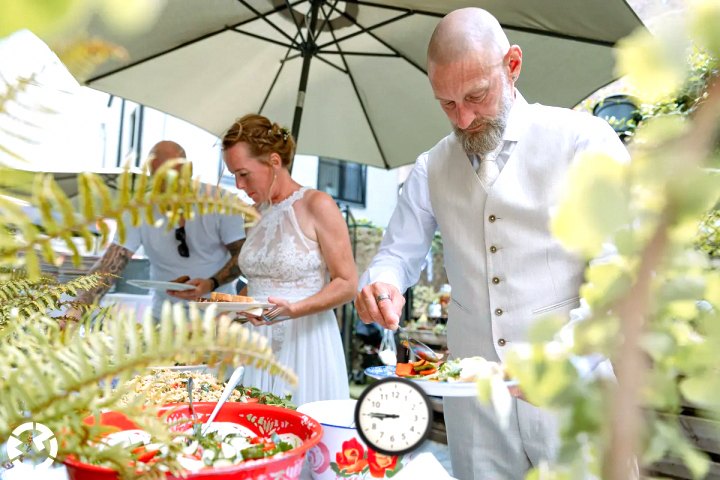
{"hour": 8, "minute": 45}
